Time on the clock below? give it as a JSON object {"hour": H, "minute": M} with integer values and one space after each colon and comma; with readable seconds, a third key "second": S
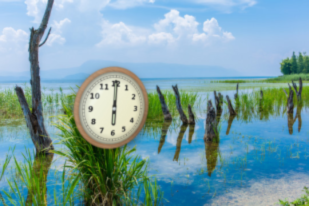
{"hour": 6, "minute": 0}
